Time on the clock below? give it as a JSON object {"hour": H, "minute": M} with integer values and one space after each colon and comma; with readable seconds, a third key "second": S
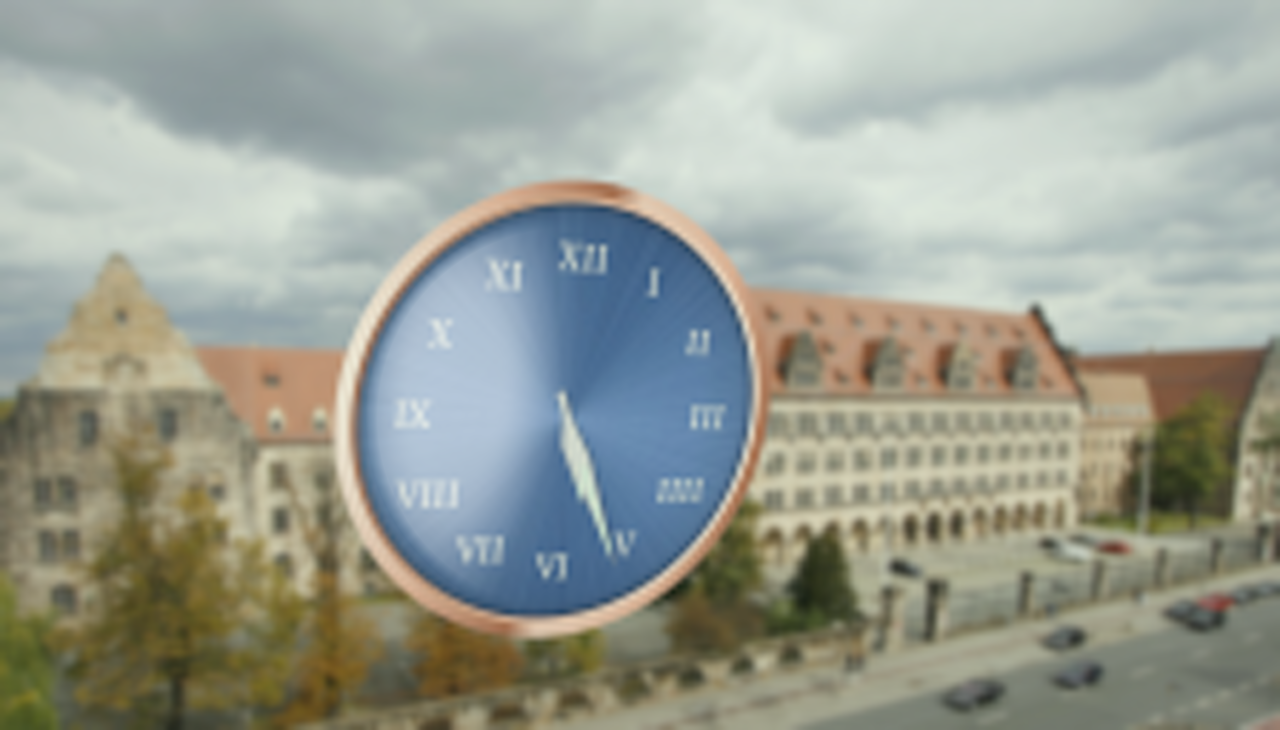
{"hour": 5, "minute": 26}
